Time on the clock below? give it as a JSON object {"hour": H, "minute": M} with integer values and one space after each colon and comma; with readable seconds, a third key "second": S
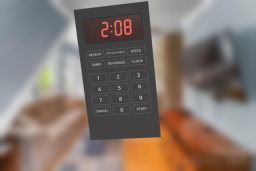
{"hour": 2, "minute": 8}
